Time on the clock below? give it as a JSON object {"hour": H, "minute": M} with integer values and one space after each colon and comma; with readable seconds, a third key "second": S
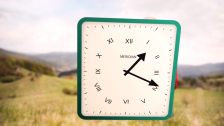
{"hour": 1, "minute": 19}
